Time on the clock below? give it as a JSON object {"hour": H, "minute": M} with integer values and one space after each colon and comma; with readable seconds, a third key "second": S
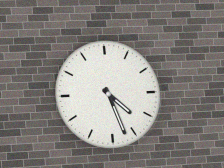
{"hour": 4, "minute": 27}
